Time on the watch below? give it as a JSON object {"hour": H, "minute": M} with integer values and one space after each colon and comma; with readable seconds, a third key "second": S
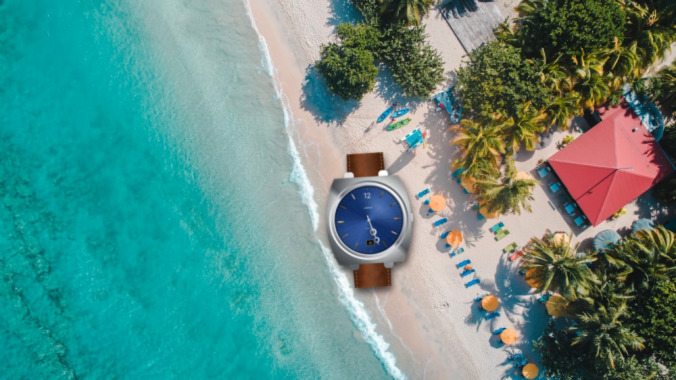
{"hour": 5, "minute": 27}
